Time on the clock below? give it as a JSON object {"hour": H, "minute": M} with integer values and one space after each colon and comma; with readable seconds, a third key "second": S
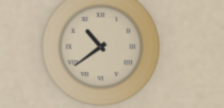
{"hour": 10, "minute": 39}
